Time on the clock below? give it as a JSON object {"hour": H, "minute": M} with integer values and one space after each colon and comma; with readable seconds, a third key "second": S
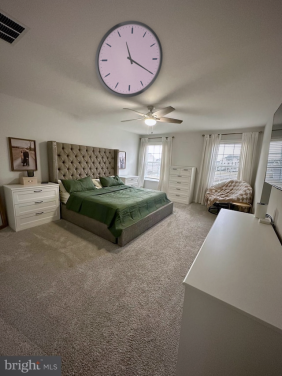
{"hour": 11, "minute": 20}
